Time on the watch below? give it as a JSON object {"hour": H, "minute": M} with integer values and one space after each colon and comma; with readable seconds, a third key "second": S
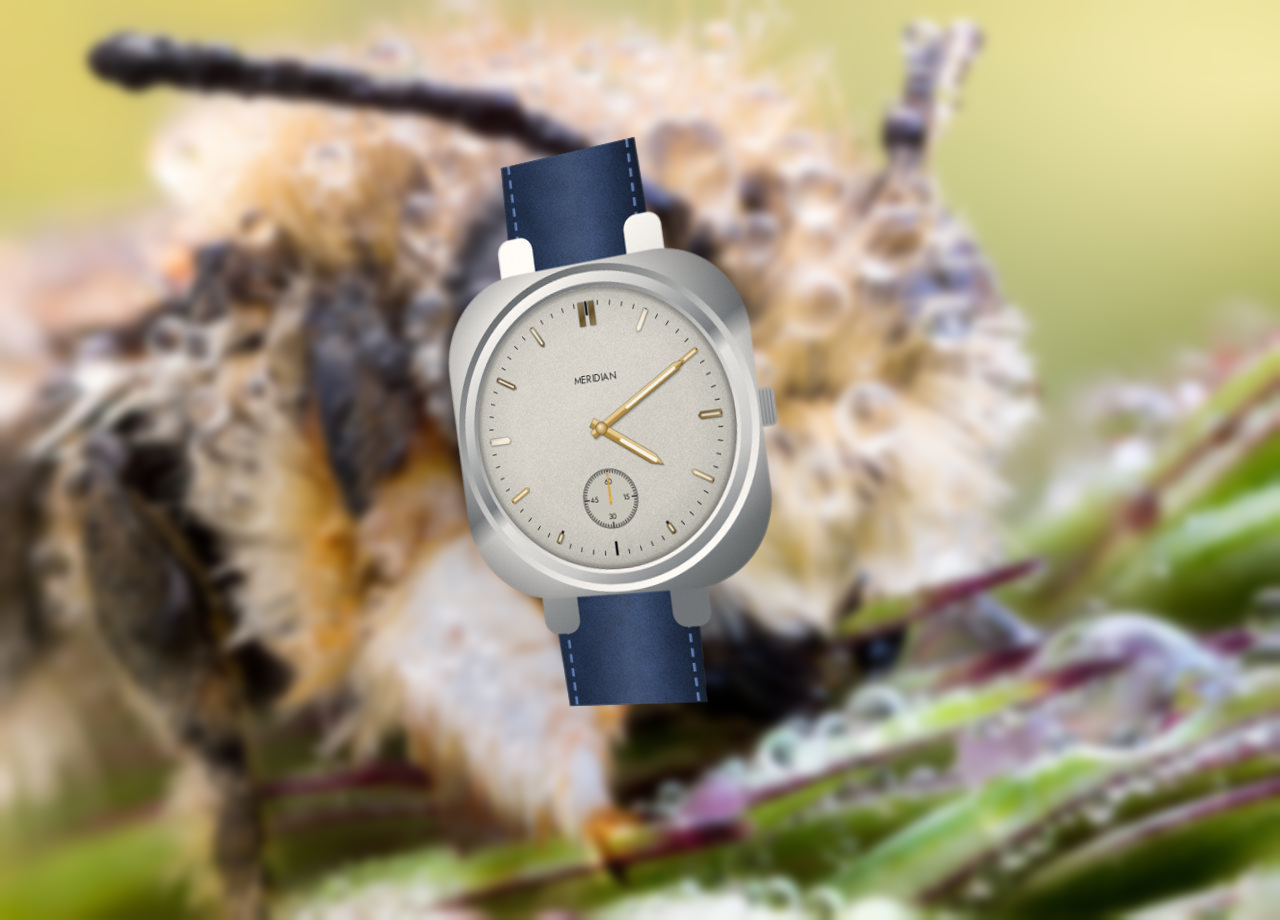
{"hour": 4, "minute": 10}
